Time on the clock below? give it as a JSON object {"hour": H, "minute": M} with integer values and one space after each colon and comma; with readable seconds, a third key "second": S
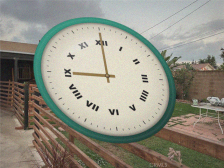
{"hour": 9, "minute": 0}
